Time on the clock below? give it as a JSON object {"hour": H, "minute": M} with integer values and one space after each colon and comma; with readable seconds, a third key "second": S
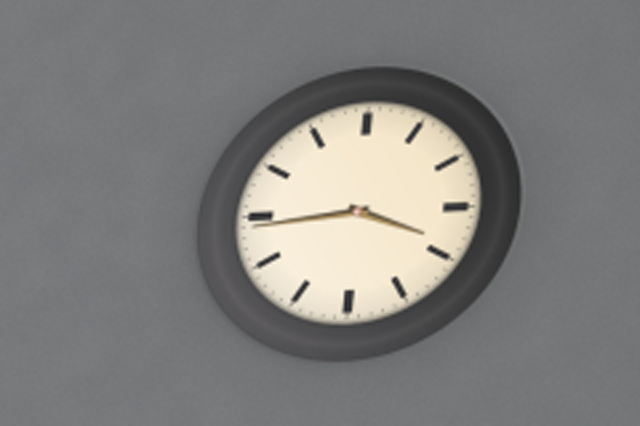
{"hour": 3, "minute": 44}
